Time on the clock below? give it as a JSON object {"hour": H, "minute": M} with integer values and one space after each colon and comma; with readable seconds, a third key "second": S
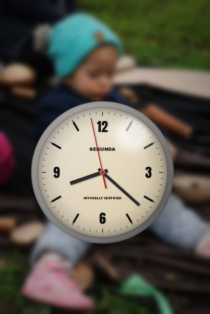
{"hour": 8, "minute": 21, "second": 58}
